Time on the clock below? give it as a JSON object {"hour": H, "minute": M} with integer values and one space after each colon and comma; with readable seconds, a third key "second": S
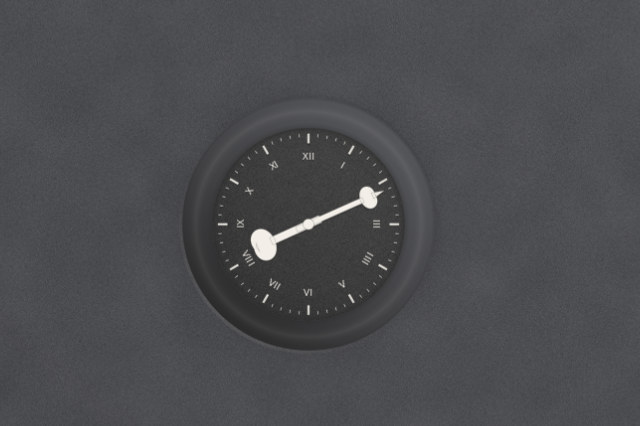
{"hour": 8, "minute": 11}
